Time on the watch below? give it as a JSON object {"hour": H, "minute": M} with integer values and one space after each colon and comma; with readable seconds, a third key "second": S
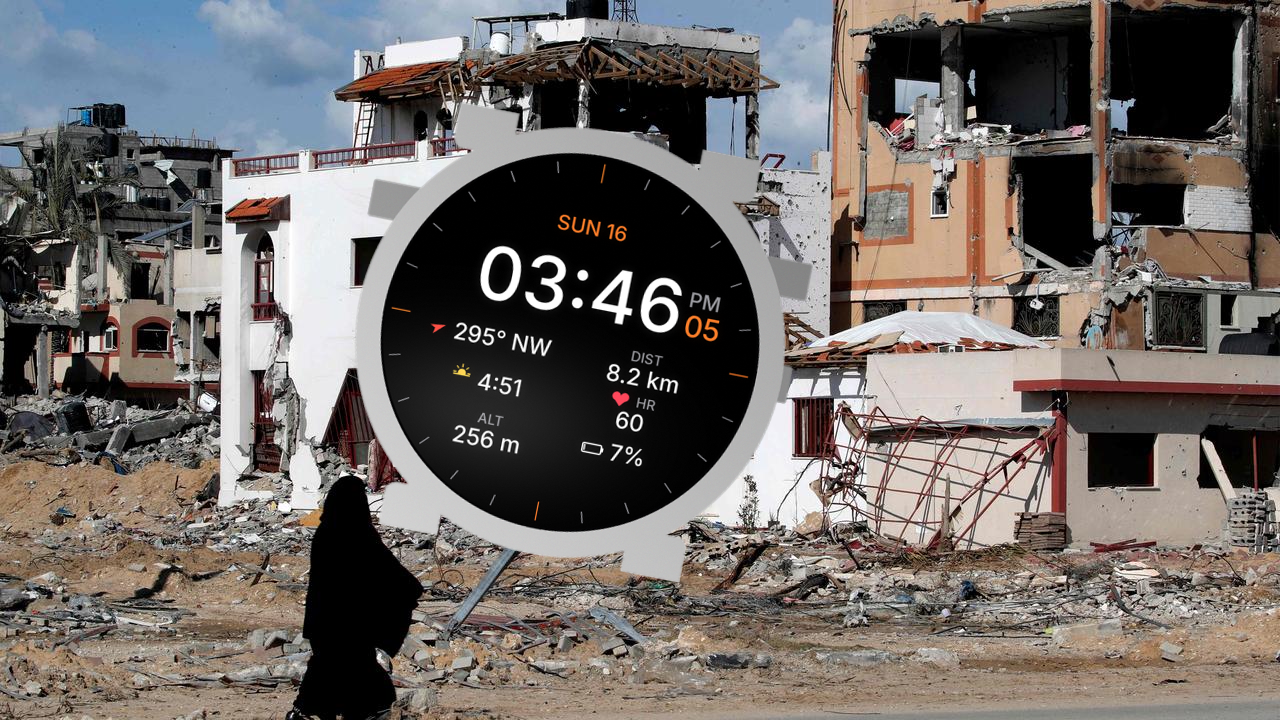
{"hour": 3, "minute": 46, "second": 5}
